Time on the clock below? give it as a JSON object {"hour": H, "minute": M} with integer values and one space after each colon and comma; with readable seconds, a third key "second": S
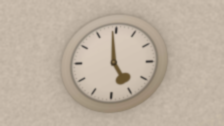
{"hour": 4, "minute": 59}
